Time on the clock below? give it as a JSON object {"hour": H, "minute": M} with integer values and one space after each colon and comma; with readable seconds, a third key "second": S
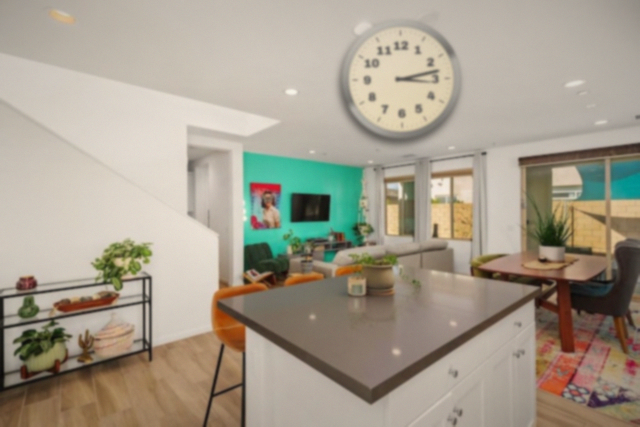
{"hour": 3, "minute": 13}
